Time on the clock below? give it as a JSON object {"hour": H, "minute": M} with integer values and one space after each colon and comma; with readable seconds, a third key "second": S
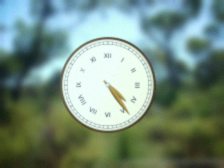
{"hour": 4, "minute": 24}
